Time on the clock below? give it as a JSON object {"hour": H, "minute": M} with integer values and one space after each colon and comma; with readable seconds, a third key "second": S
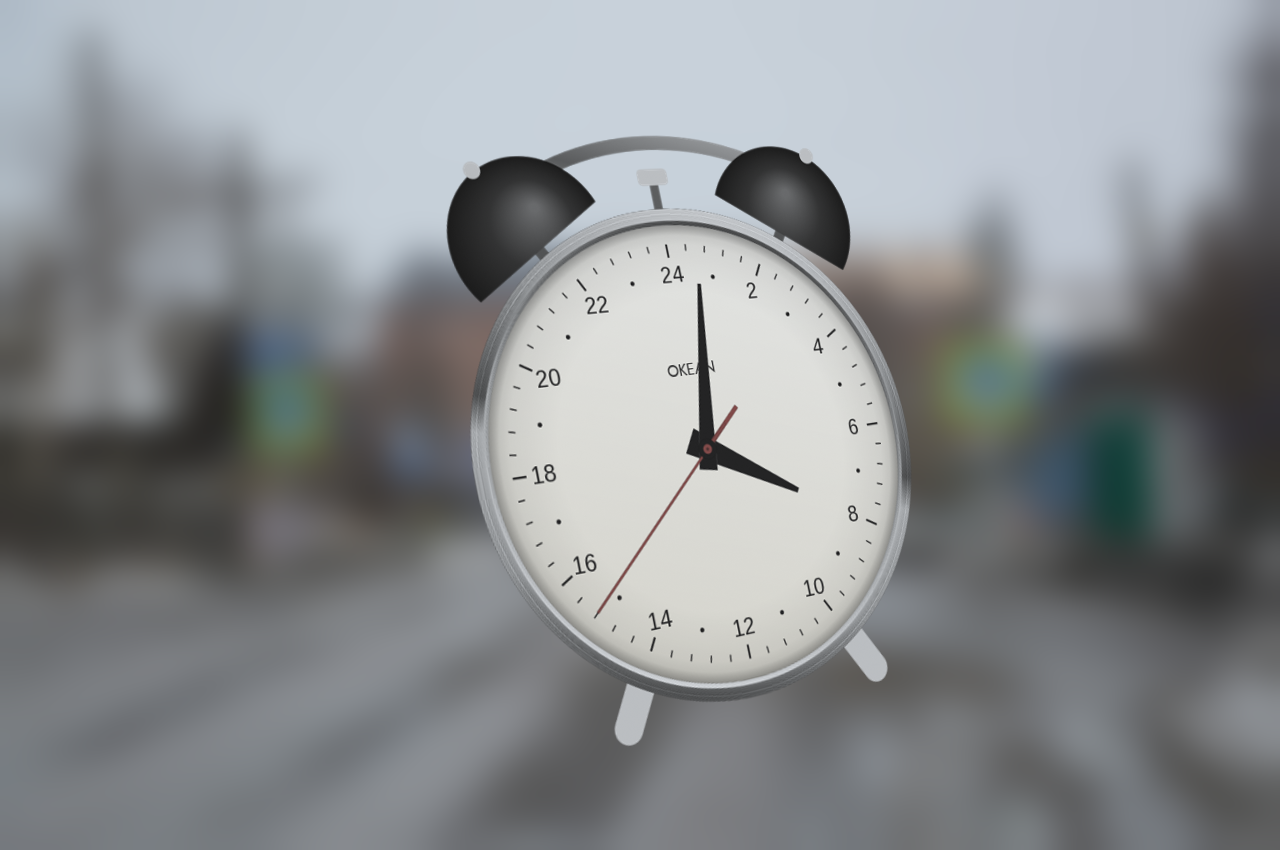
{"hour": 8, "minute": 1, "second": 38}
